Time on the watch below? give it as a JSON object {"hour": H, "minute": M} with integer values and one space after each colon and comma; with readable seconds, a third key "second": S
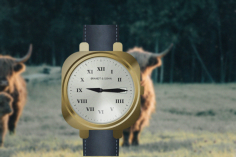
{"hour": 9, "minute": 15}
